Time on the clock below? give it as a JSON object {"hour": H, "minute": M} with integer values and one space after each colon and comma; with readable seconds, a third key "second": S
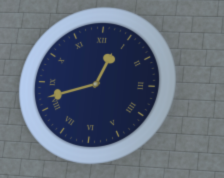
{"hour": 12, "minute": 42}
